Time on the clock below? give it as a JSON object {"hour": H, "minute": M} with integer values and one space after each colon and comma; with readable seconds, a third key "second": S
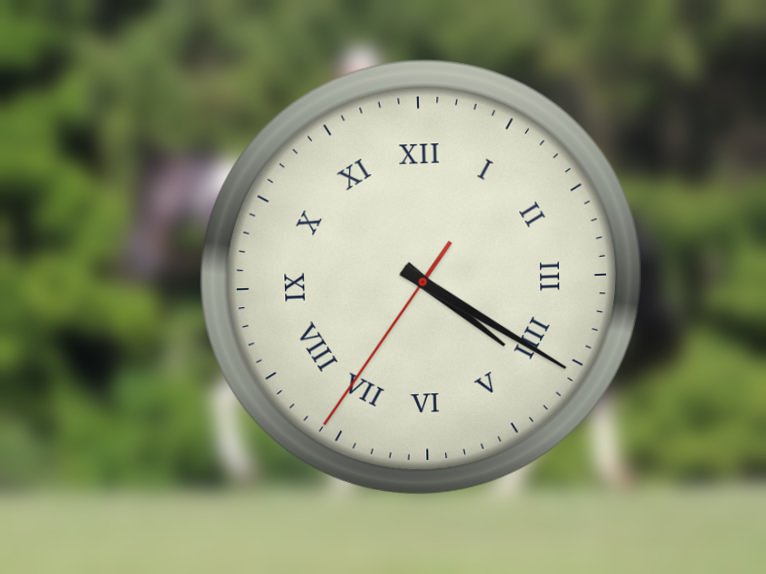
{"hour": 4, "minute": 20, "second": 36}
